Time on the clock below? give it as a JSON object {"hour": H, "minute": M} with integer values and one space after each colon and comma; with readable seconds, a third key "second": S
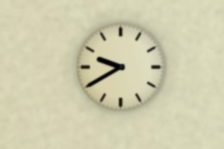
{"hour": 9, "minute": 40}
